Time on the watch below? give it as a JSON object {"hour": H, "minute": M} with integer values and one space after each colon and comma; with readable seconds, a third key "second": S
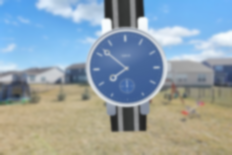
{"hour": 7, "minute": 52}
